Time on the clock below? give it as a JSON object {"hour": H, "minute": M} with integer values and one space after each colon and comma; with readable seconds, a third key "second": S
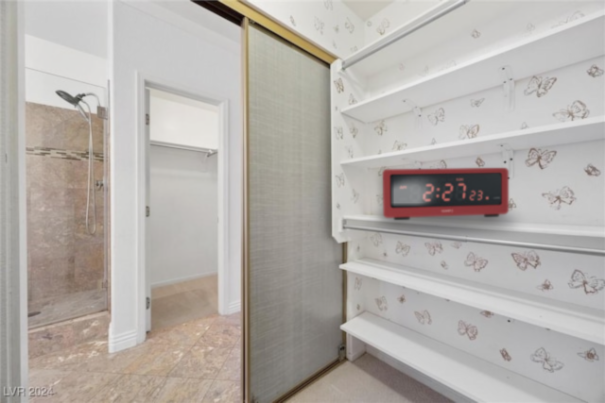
{"hour": 2, "minute": 27}
